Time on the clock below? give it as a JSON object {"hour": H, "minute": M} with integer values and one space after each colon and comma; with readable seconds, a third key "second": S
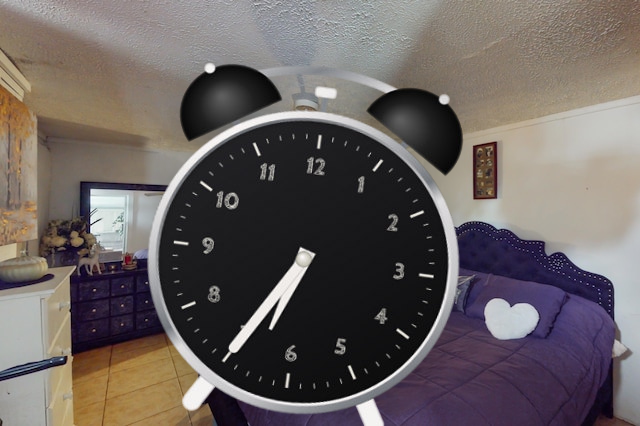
{"hour": 6, "minute": 35}
